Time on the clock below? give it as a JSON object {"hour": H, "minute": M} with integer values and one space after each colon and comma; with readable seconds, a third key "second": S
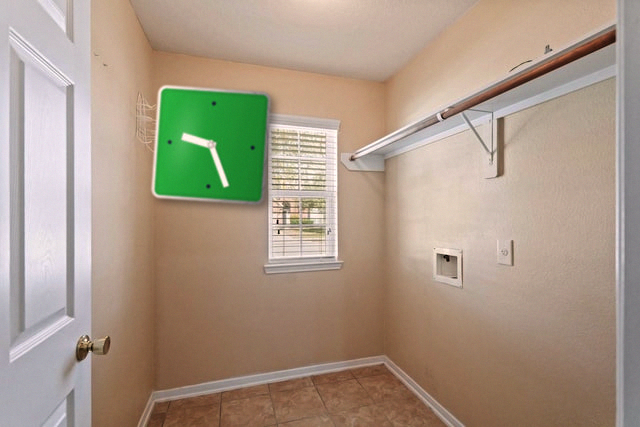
{"hour": 9, "minute": 26}
